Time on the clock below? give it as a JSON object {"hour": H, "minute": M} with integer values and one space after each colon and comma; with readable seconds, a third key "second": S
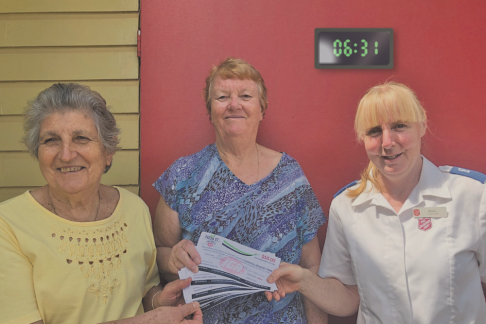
{"hour": 6, "minute": 31}
